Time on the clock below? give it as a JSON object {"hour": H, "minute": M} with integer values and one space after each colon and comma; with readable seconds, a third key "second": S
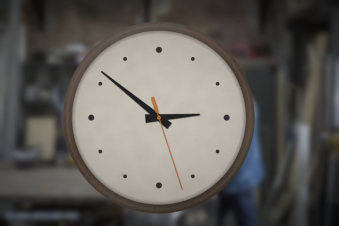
{"hour": 2, "minute": 51, "second": 27}
